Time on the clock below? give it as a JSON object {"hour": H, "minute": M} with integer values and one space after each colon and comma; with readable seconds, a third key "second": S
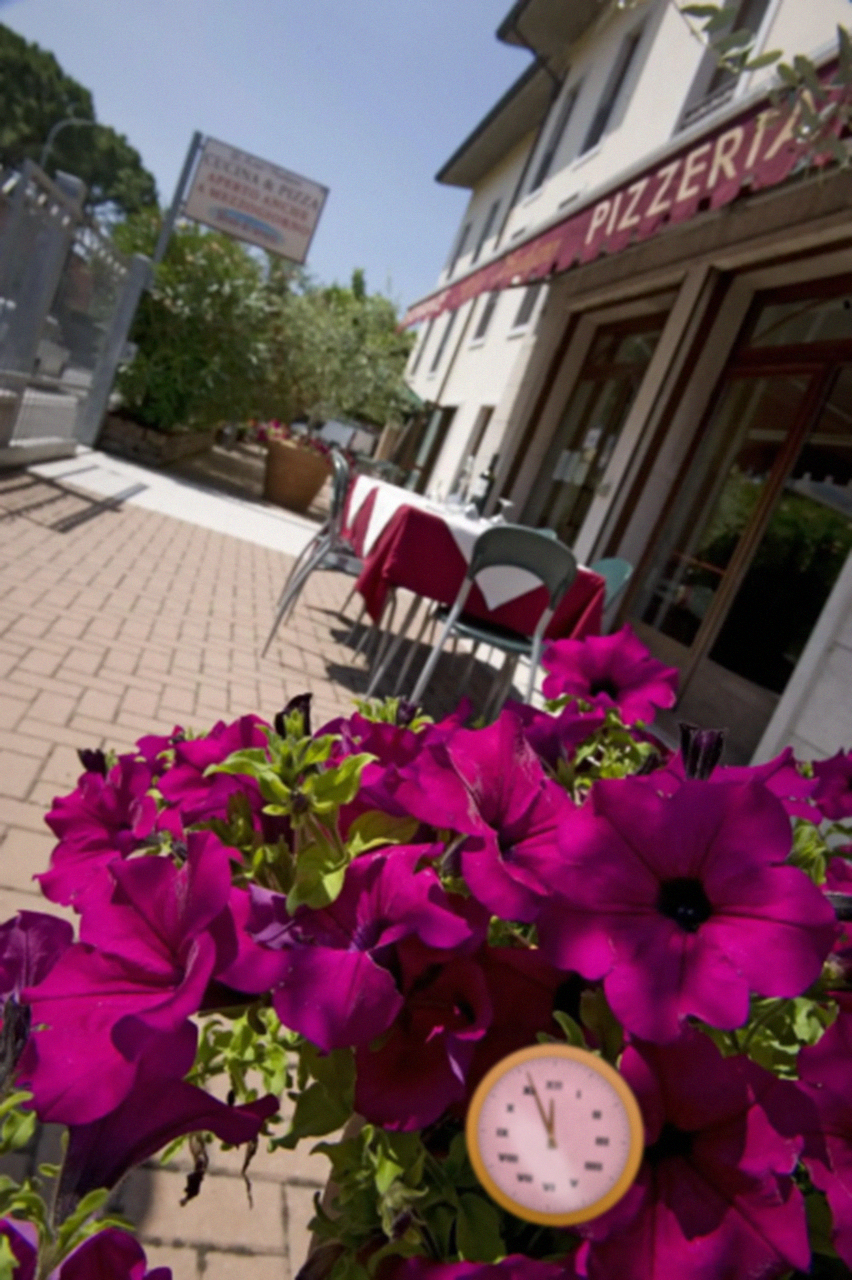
{"hour": 11, "minute": 56}
